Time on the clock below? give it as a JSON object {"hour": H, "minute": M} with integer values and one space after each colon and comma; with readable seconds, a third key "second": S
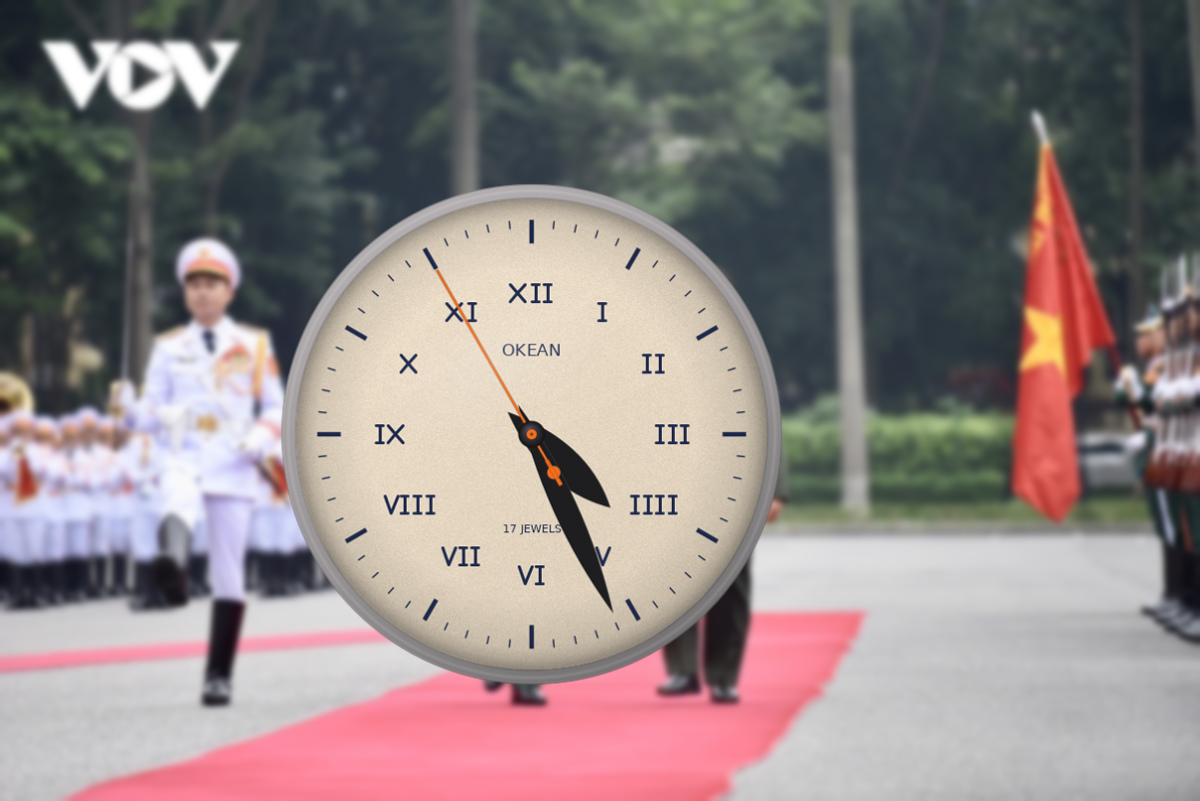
{"hour": 4, "minute": 25, "second": 55}
